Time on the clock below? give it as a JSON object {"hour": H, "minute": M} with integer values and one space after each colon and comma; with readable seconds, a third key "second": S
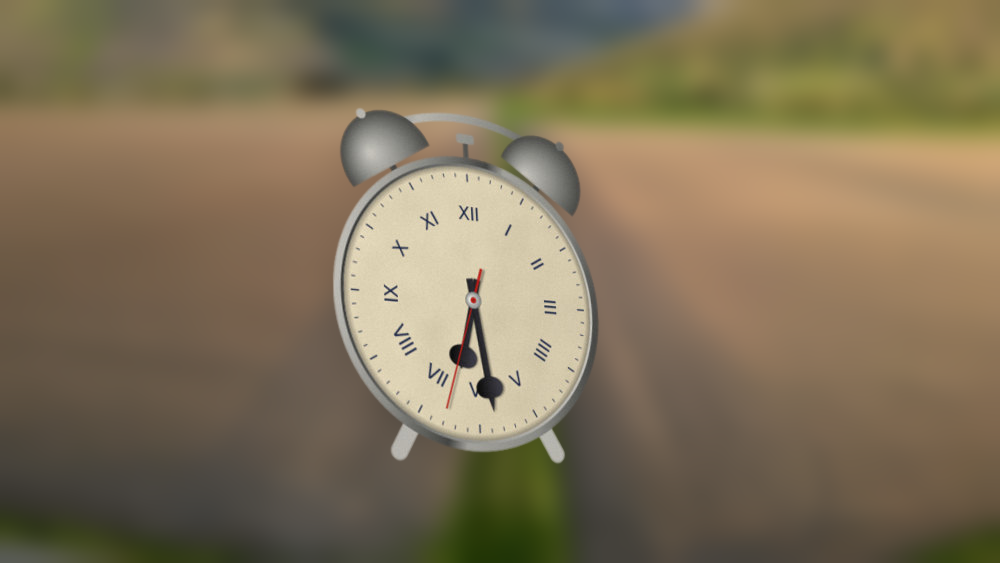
{"hour": 6, "minute": 28, "second": 33}
